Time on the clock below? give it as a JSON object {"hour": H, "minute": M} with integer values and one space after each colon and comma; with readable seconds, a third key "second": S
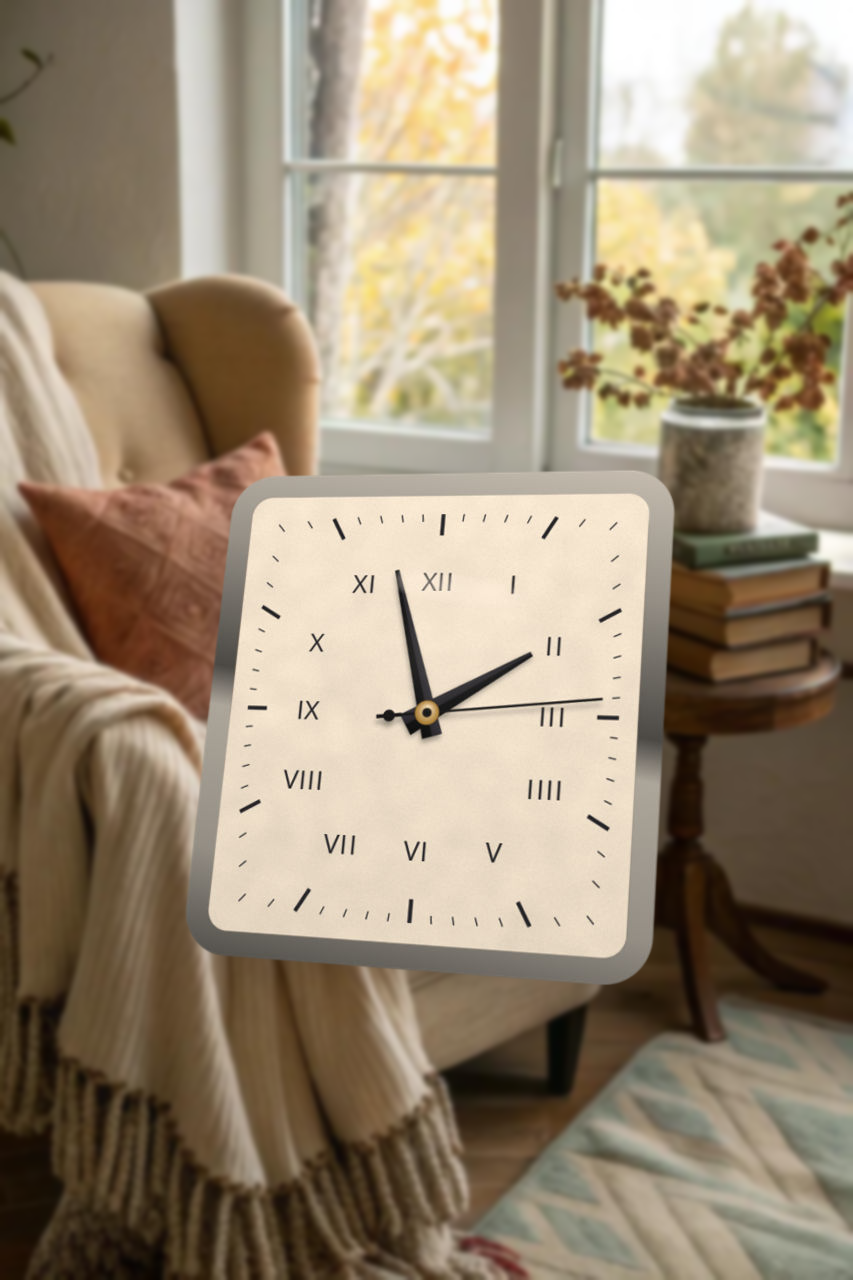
{"hour": 1, "minute": 57, "second": 14}
